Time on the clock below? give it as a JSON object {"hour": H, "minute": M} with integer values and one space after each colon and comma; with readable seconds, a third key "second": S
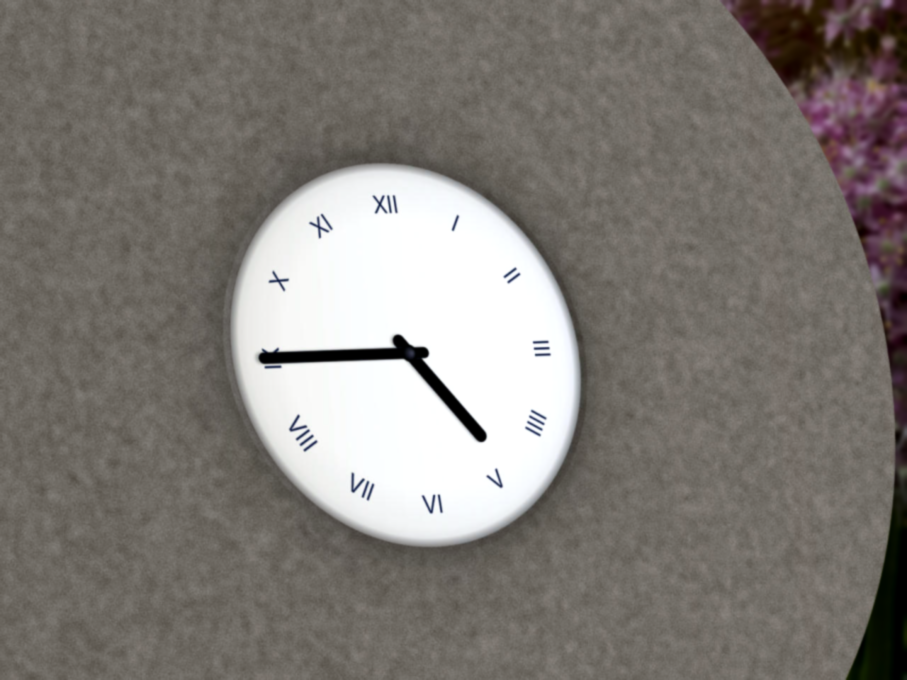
{"hour": 4, "minute": 45}
